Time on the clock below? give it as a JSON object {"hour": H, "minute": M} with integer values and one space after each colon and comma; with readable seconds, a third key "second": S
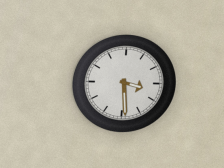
{"hour": 3, "minute": 29}
